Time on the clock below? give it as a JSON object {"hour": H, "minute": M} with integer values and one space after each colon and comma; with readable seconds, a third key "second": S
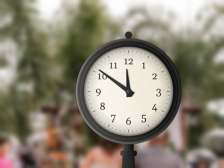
{"hour": 11, "minute": 51}
